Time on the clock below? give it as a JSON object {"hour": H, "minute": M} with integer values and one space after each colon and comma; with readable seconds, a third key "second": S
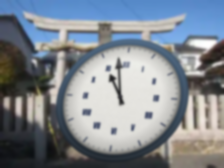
{"hour": 10, "minute": 58}
